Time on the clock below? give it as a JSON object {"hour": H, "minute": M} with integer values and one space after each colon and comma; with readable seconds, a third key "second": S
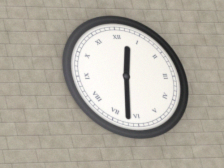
{"hour": 12, "minute": 32}
